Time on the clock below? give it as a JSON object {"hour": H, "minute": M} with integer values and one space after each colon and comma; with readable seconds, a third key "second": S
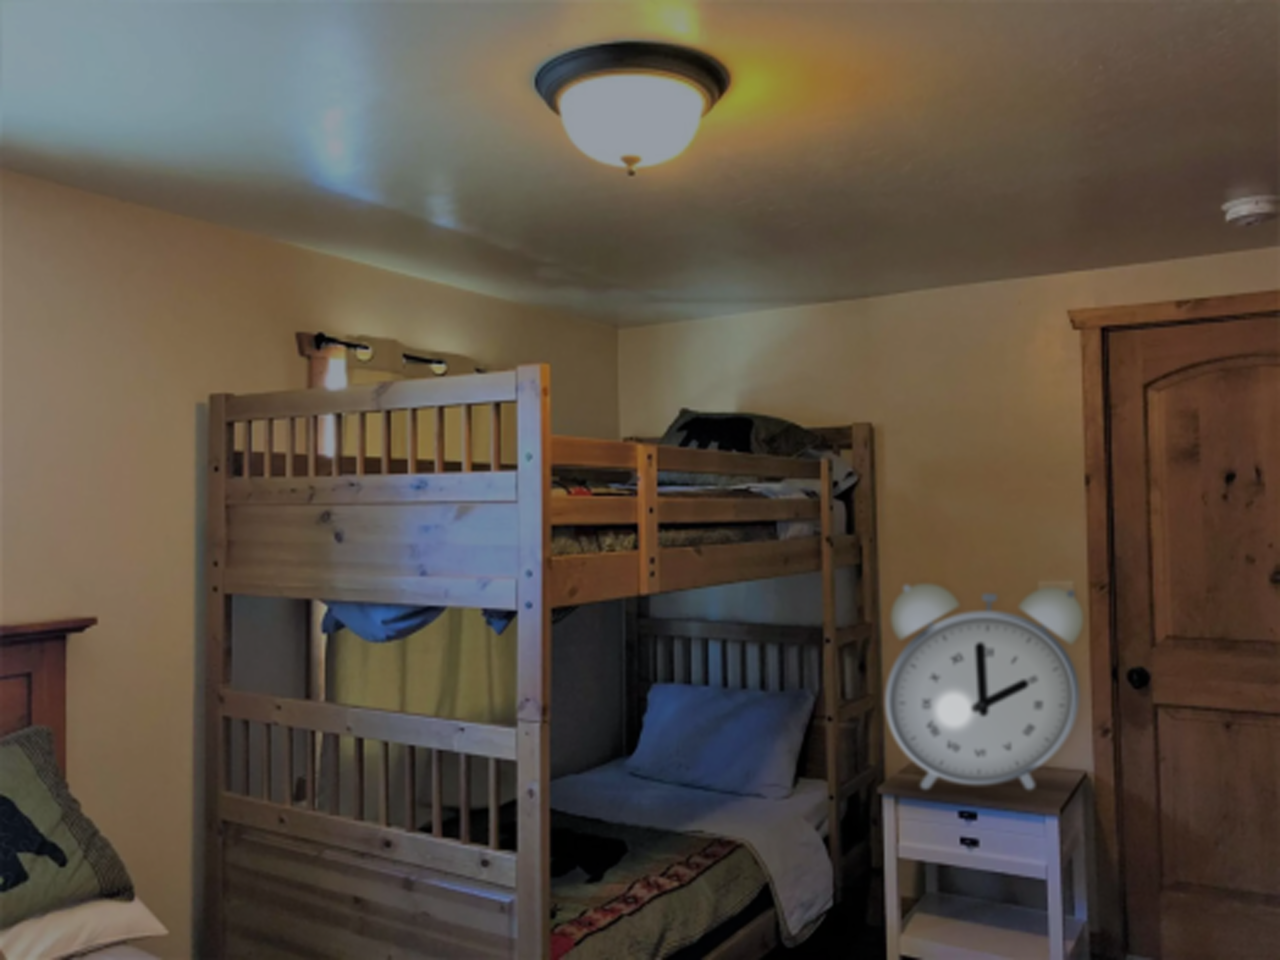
{"hour": 1, "minute": 59}
